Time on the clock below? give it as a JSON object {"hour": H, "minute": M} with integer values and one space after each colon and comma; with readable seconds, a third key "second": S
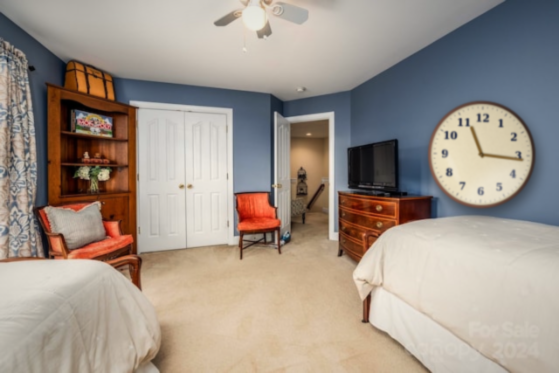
{"hour": 11, "minute": 16}
